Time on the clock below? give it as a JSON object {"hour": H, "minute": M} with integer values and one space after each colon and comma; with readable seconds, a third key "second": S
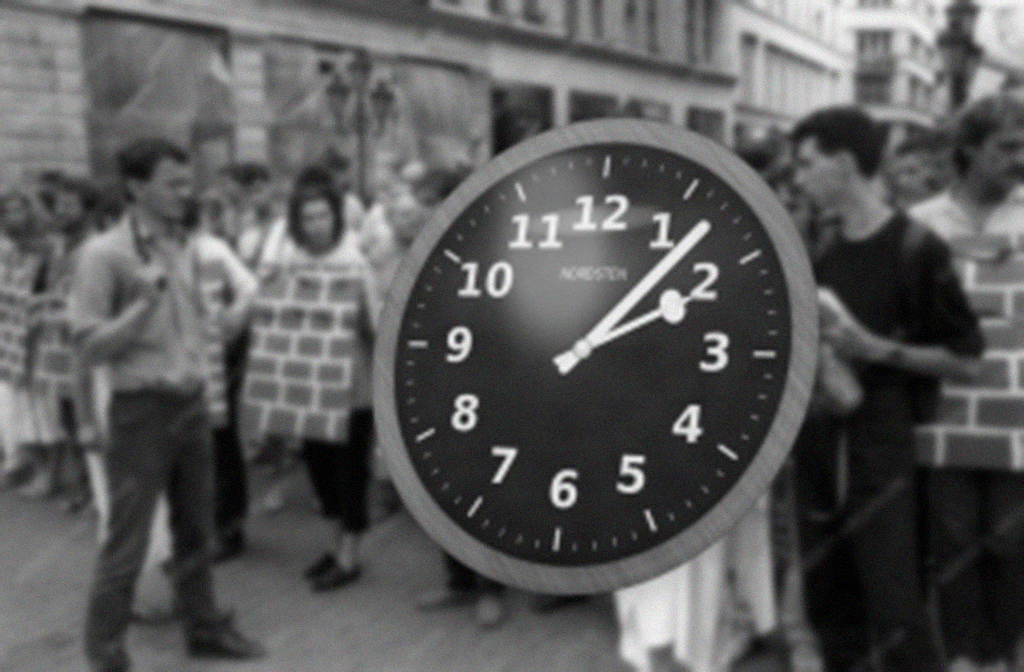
{"hour": 2, "minute": 7}
